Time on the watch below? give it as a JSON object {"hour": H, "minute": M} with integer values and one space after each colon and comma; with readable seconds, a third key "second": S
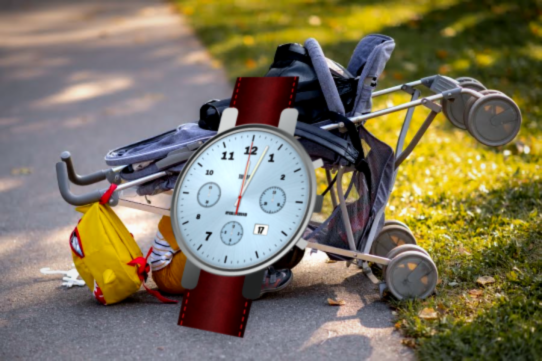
{"hour": 12, "minute": 3}
